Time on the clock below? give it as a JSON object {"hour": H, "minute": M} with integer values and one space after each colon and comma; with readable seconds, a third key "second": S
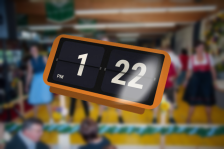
{"hour": 1, "minute": 22}
